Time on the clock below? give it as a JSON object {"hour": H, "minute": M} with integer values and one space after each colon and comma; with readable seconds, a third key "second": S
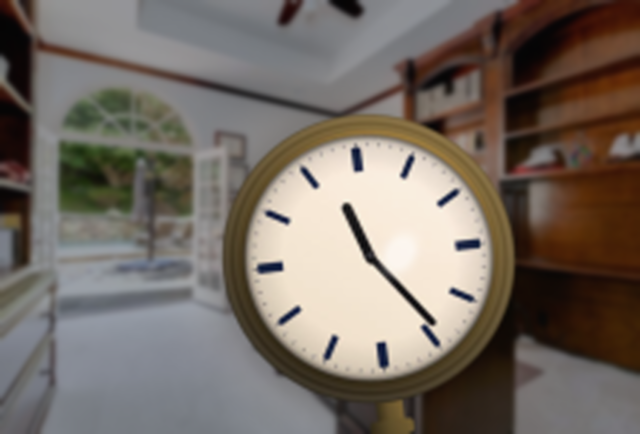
{"hour": 11, "minute": 24}
